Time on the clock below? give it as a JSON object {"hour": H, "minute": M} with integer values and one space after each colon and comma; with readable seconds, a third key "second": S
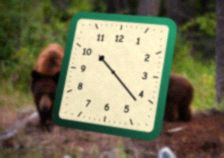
{"hour": 10, "minute": 22}
